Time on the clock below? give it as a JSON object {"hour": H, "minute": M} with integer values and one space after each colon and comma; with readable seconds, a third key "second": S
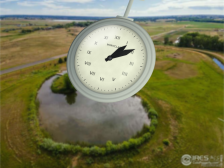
{"hour": 1, "minute": 9}
